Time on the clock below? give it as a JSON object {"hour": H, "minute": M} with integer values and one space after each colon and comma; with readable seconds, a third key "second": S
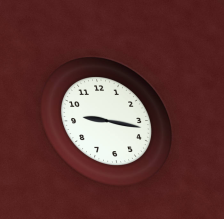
{"hour": 9, "minute": 17}
